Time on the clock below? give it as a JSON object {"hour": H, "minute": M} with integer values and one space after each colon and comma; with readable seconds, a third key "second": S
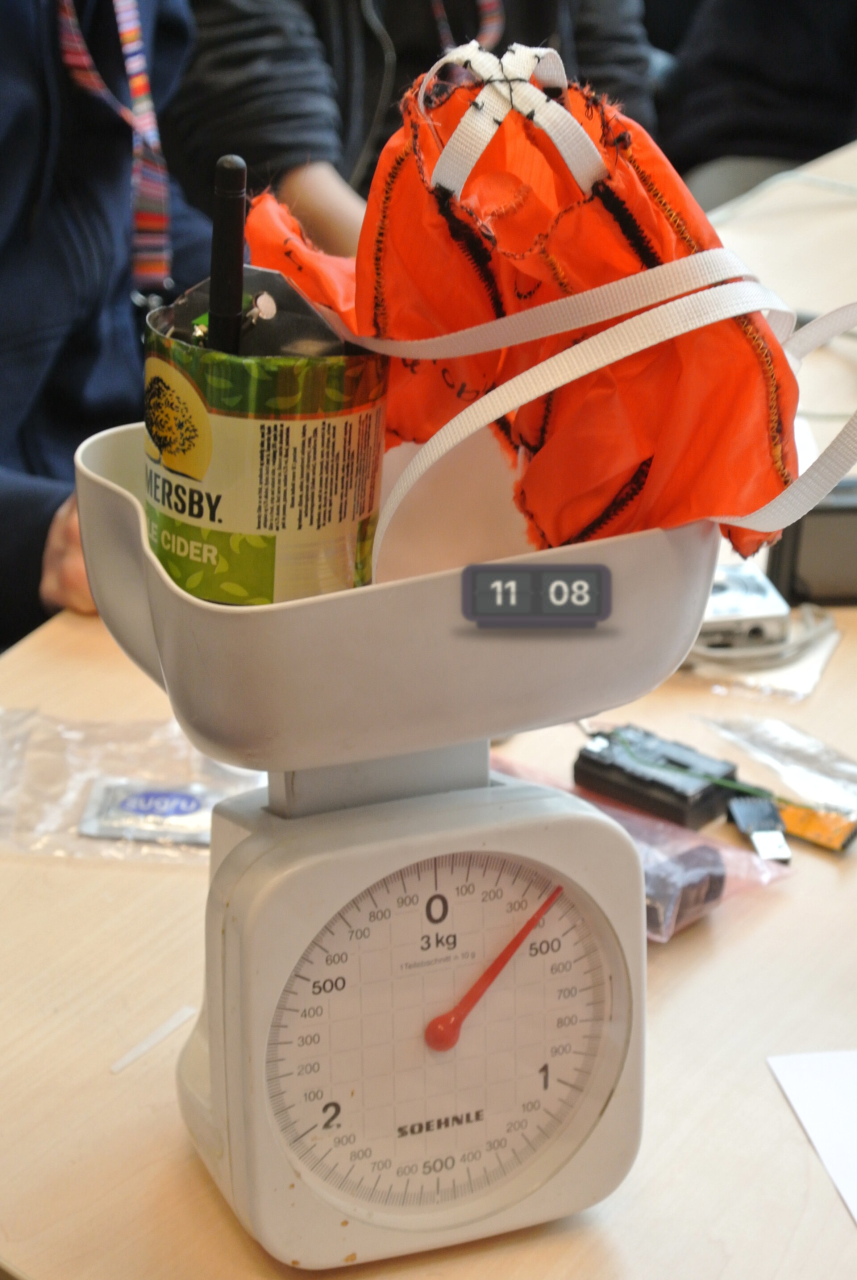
{"hour": 11, "minute": 8}
